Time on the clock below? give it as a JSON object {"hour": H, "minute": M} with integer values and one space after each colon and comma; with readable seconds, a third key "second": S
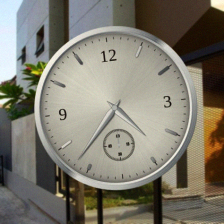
{"hour": 4, "minute": 37}
